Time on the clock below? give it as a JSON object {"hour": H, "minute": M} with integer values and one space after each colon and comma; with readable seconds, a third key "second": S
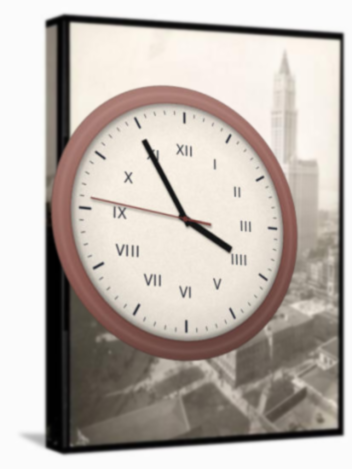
{"hour": 3, "minute": 54, "second": 46}
